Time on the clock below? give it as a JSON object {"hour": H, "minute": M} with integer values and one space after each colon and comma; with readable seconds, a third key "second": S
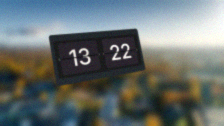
{"hour": 13, "minute": 22}
